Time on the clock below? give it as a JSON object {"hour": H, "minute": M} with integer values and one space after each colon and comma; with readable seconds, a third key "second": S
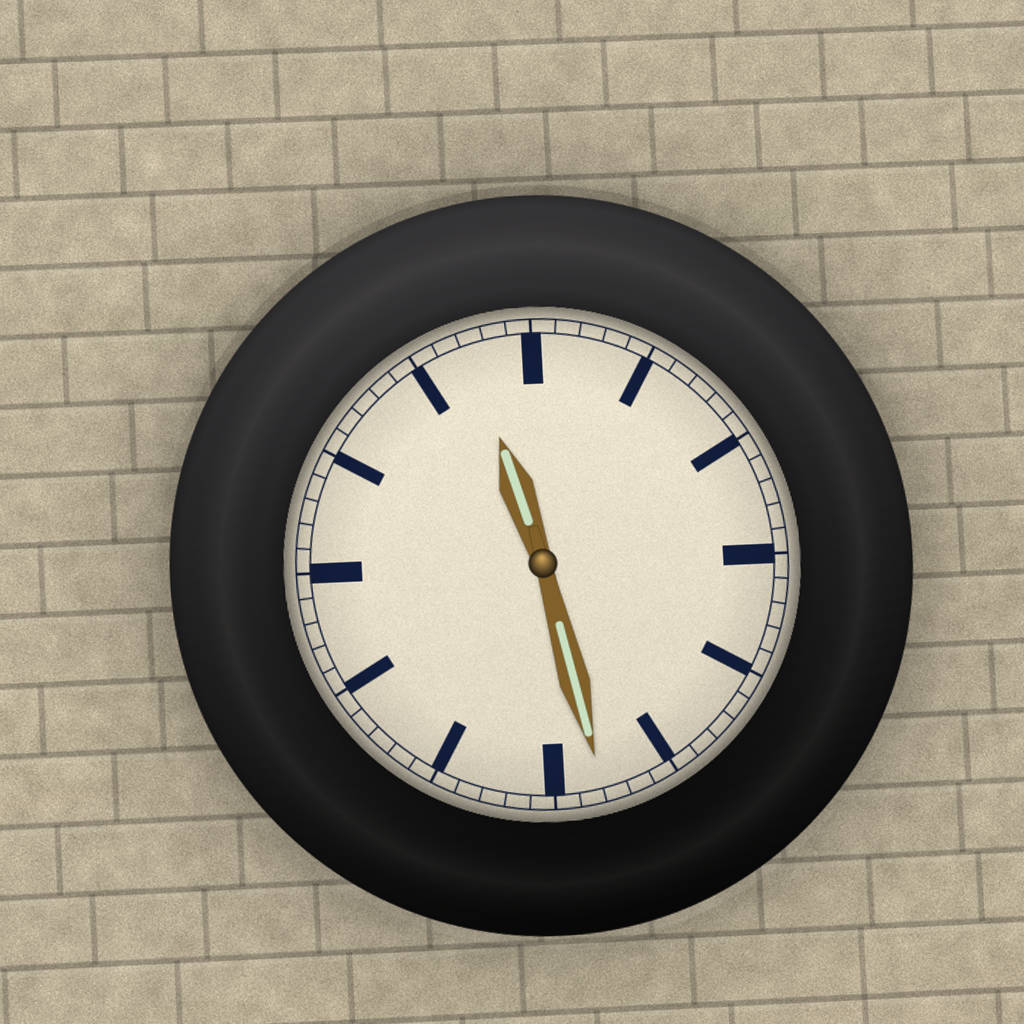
{"hour": 11, "minute": 28}
